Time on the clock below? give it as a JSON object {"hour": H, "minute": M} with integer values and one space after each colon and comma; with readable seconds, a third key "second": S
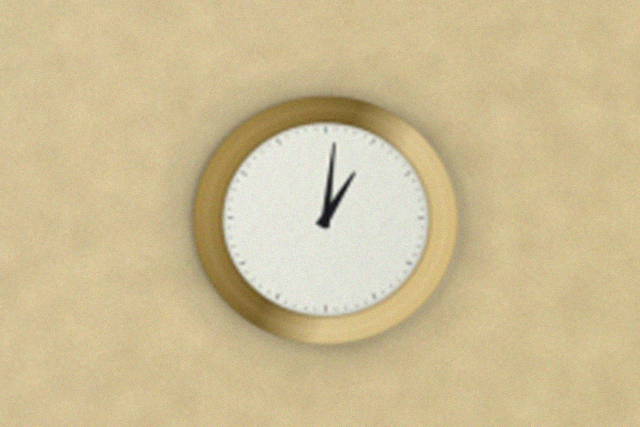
{"hour": 1, "minute": 1}
